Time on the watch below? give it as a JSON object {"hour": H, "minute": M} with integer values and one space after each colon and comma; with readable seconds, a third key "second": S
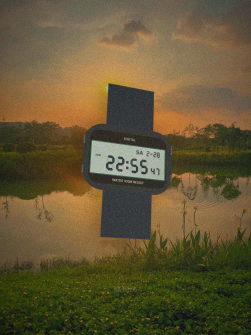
{"hour": 22, "minute": 55, "second": 47}
